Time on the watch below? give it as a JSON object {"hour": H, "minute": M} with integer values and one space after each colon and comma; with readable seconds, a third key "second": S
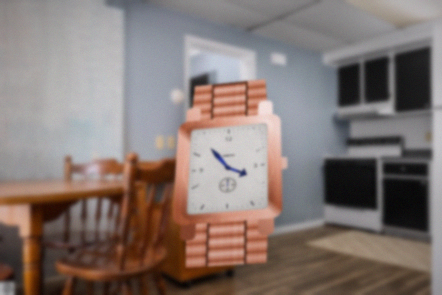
{"hour": 3, "minute": 54}
